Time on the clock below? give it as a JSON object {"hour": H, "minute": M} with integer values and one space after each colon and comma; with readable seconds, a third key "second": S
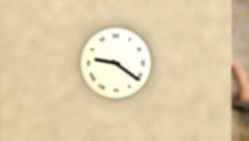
{"hour": 9, "minute": 21}
